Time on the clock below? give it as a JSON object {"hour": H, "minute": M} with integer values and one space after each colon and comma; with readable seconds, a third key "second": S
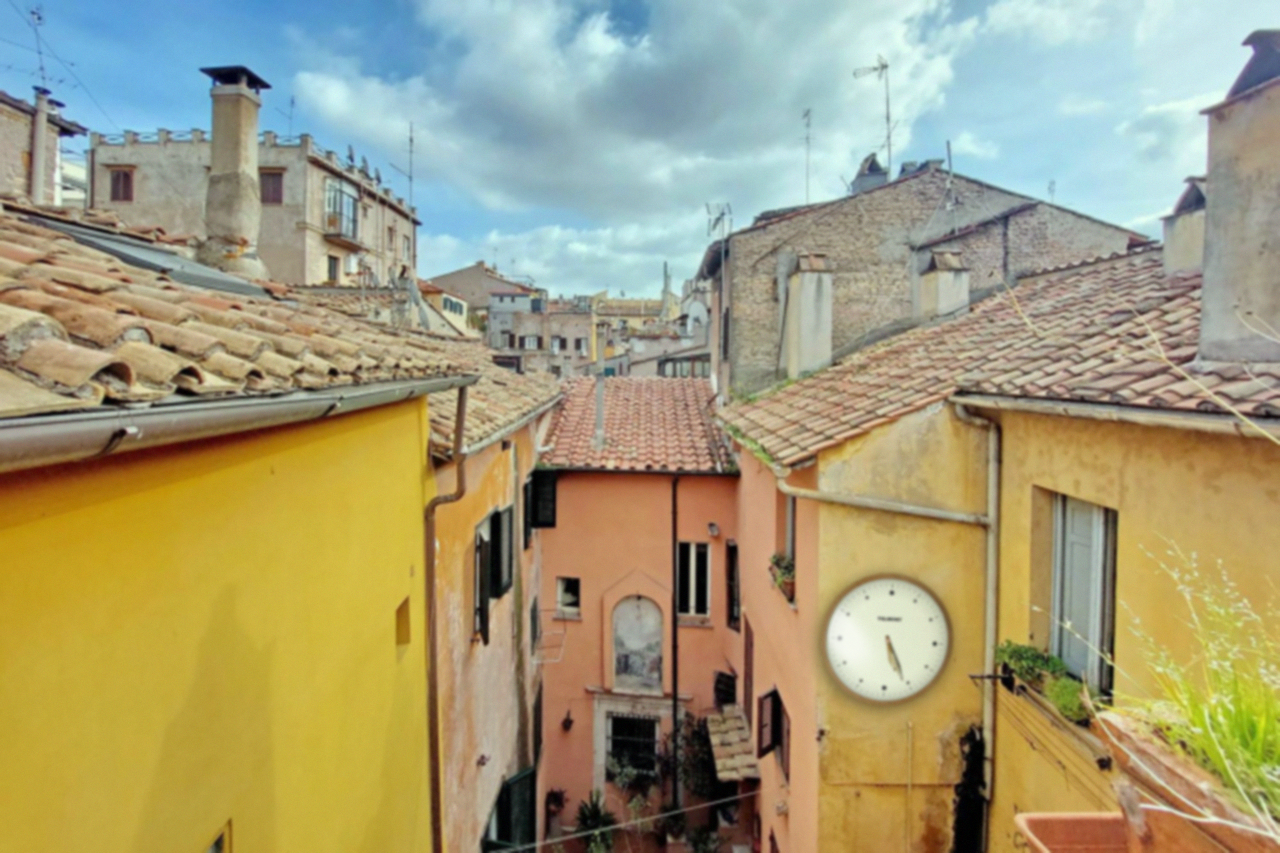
{"hour": 5, "minute": 26}
